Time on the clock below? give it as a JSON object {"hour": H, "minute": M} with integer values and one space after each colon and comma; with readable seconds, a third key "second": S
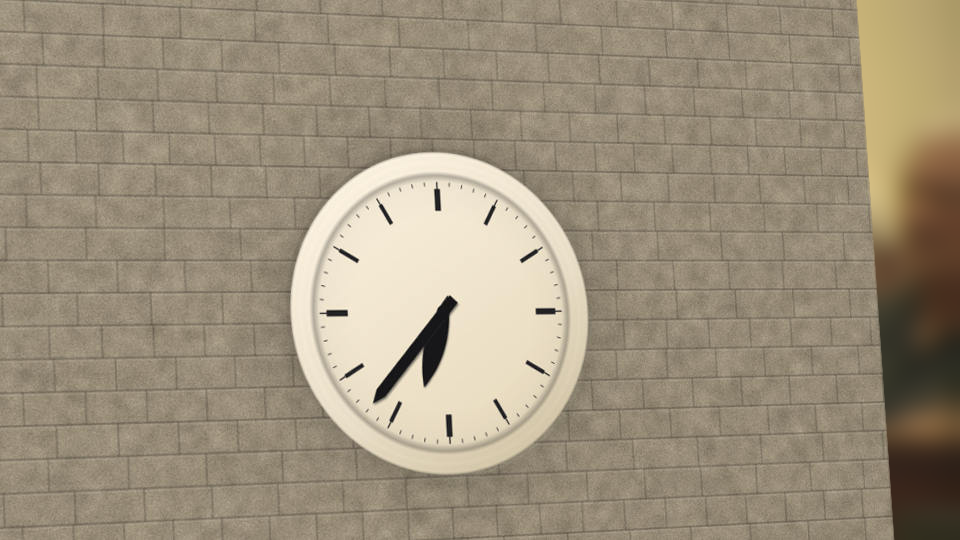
{"hour": 6, "minute": 37}
